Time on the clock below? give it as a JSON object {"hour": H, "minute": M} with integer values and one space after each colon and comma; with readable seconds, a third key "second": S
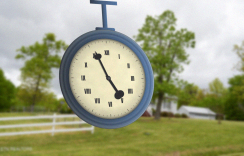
{"hour": 4, "minute": 56}
